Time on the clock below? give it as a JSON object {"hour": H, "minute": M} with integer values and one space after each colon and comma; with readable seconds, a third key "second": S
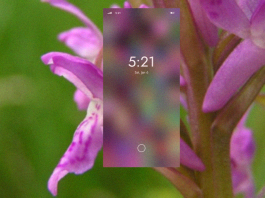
{"hour": 5, "minute": 21}
